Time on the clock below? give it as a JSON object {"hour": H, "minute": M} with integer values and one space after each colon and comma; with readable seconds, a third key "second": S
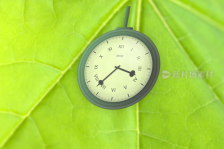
{"hour": 3, "minute": 37}
